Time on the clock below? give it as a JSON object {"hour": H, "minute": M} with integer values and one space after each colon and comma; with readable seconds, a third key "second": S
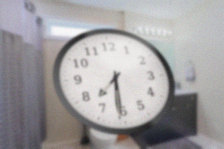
{"hour": 7, "minute": 31}
